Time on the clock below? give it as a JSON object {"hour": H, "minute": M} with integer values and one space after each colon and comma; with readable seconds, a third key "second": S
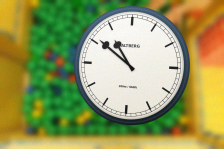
{"hour": 10, "minute": 51}
